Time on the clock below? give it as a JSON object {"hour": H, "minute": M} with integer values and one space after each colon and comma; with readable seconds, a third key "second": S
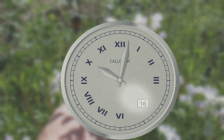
{"hour": 10, "minute": 2}
